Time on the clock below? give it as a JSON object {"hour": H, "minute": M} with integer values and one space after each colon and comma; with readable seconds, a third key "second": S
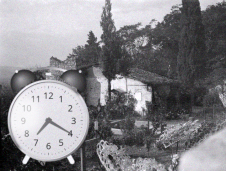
{"hour": 7, "minute": 20}
